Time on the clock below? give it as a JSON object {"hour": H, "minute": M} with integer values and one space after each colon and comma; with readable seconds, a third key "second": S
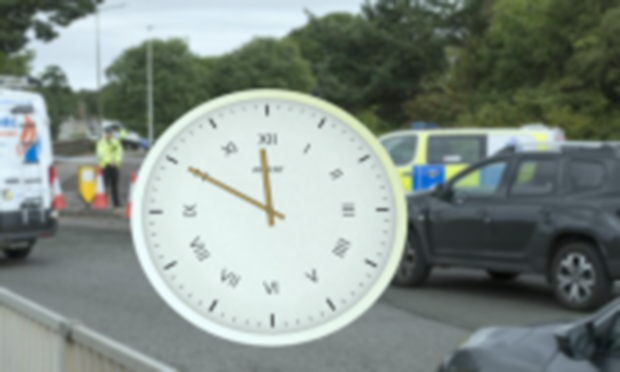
{"hour": 11, "minute": 50}
